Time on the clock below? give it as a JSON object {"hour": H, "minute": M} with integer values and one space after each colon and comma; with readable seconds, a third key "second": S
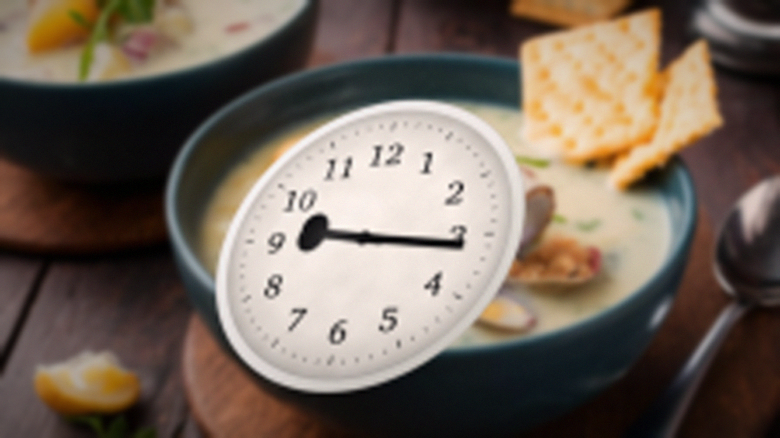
{"hour": 9, "minute": 16}
